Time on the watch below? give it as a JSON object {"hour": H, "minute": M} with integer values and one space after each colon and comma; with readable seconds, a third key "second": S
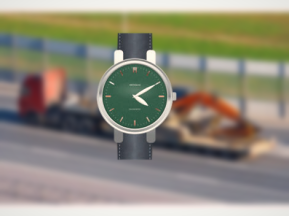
{"hour": 4, "minute": 10}
